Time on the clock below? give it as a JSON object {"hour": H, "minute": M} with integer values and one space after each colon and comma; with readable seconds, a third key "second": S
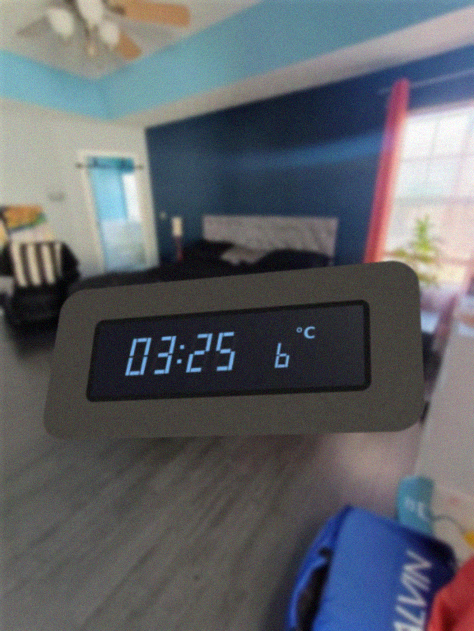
{"hour": 3, "minute": 25}
